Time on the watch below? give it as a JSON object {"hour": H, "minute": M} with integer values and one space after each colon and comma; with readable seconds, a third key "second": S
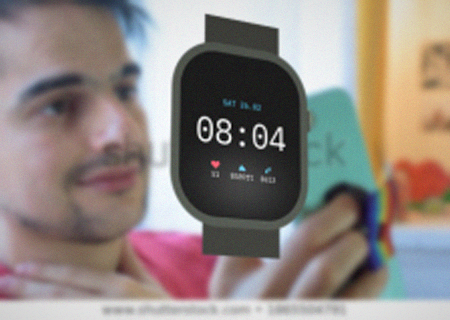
{"hour": 8, "minute": 4}
